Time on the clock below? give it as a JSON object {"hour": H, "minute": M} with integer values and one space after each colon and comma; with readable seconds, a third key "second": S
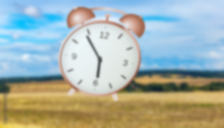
{"hour": 5, "minute": 54}
